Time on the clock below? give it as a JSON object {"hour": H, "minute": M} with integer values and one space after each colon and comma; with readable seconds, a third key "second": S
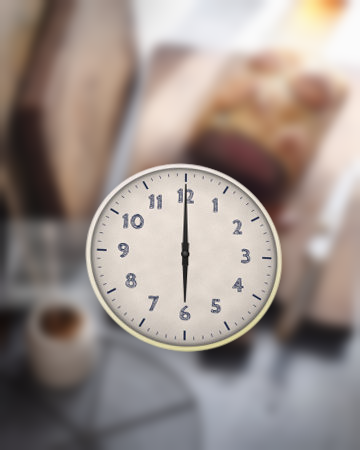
{"hour": 6, "minute": 0}
